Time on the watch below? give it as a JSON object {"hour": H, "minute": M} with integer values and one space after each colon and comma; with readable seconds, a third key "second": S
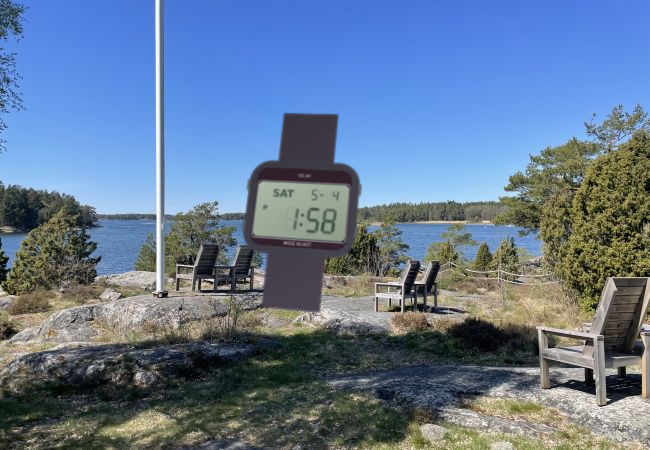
{"hour": 1, "minute": 58}
